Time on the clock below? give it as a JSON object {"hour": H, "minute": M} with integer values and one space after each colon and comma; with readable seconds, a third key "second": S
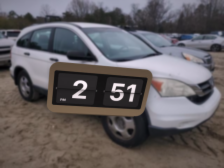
{"hour": 2, "minute": 51}
